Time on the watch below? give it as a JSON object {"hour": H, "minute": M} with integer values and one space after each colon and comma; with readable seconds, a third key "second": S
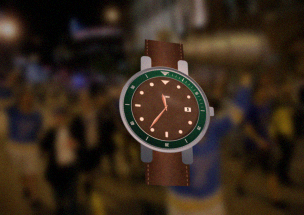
{"hour": 11, "minute": 36}
